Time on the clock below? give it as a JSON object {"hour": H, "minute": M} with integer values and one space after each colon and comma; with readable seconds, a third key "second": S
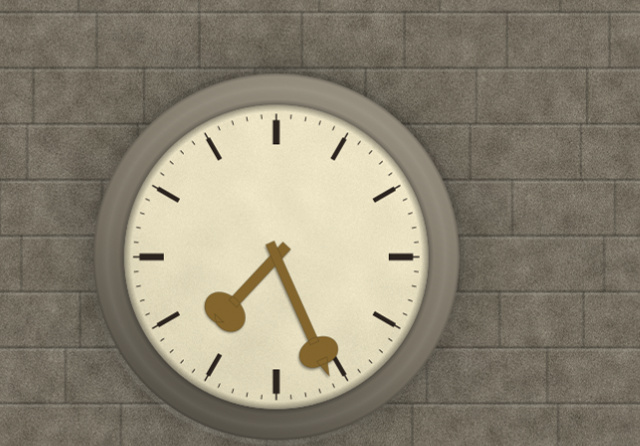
{"hour": 7, "minute": 26}
